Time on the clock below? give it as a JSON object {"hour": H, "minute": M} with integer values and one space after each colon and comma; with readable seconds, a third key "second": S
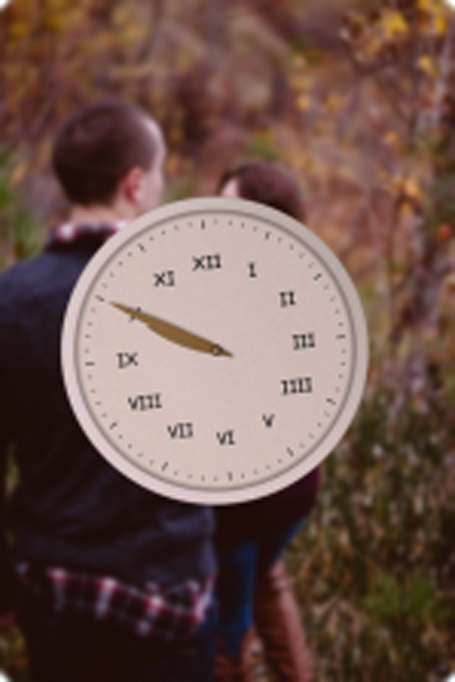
{"hour": 9, "minute": 50}
